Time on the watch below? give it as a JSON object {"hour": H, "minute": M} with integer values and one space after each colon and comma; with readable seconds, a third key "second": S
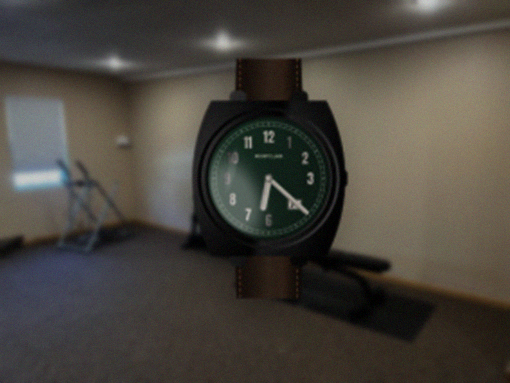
{"hour": 6, "minute": 22}
